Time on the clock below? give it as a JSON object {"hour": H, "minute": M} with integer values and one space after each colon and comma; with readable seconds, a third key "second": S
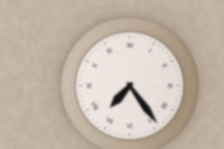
{"hour": 7, "minute": 24}
